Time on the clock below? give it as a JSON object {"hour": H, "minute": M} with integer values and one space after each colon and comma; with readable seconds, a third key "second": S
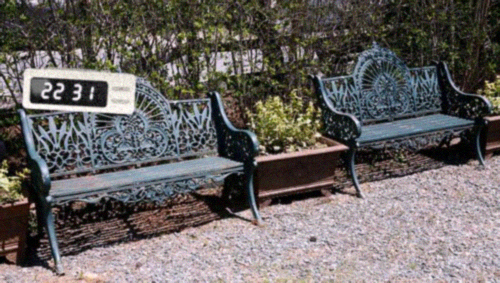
{"hour": 22, "minute": 31}
